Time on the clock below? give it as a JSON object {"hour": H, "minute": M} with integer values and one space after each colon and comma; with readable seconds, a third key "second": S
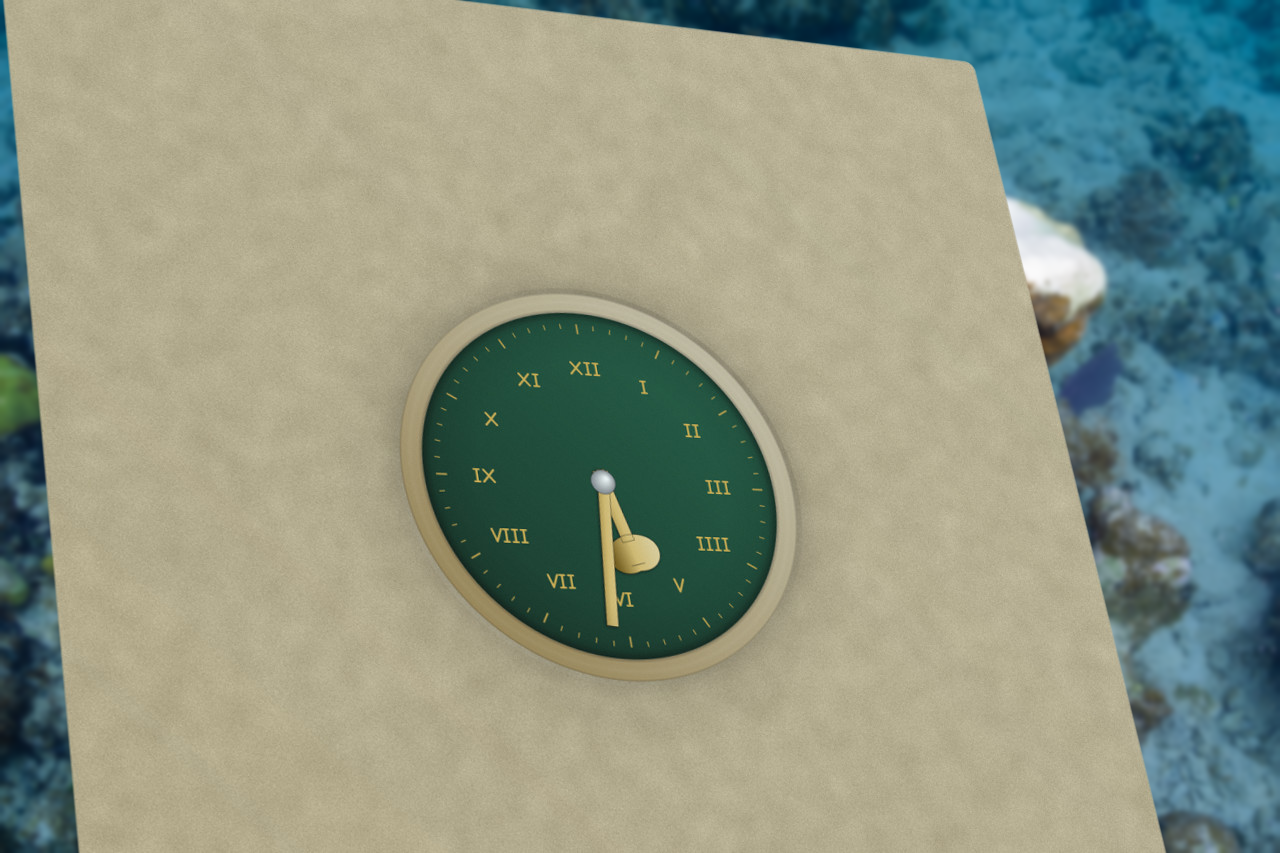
{"hour": 5, "minute": 31}
